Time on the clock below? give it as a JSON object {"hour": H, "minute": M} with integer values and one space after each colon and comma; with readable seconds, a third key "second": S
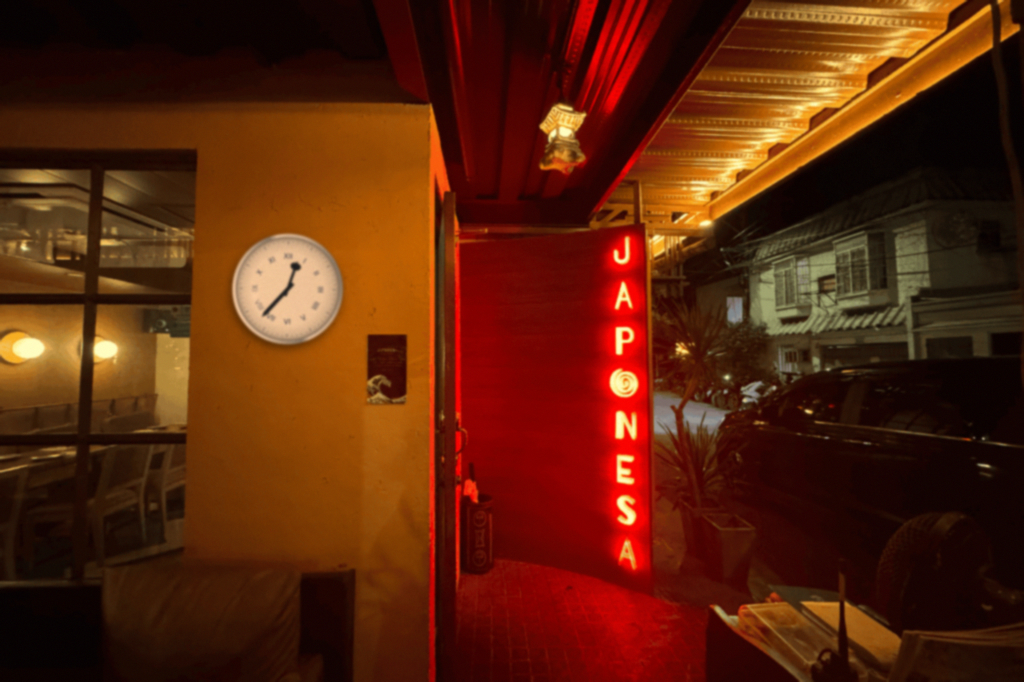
{"hour": 12, "minute": 37}
